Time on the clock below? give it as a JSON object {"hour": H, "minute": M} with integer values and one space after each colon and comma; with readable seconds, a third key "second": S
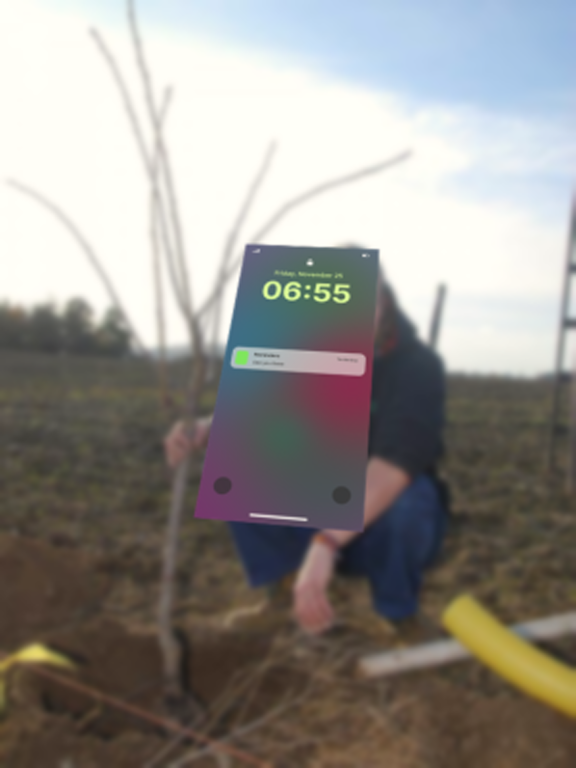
{"hour": 6, "minute": 55}
